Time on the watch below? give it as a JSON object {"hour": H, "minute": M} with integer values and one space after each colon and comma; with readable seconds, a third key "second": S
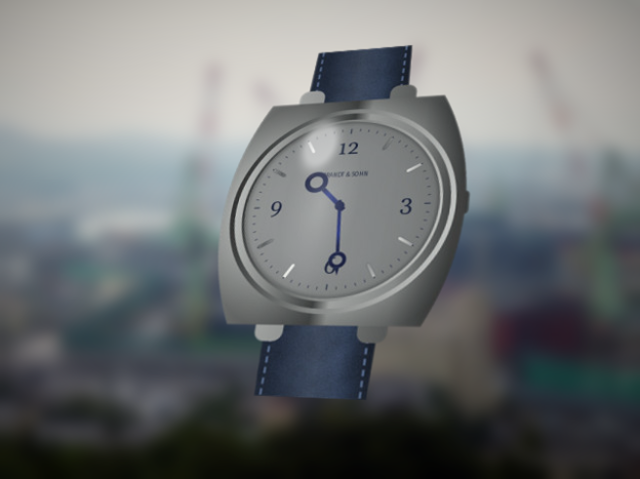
{"hour": 10, "minute": 29}
